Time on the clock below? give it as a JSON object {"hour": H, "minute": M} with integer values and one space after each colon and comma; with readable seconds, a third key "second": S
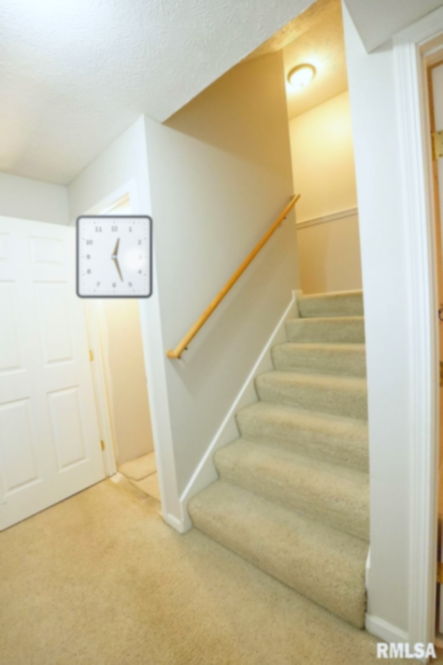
{"hour": 12, "minute": 27}
